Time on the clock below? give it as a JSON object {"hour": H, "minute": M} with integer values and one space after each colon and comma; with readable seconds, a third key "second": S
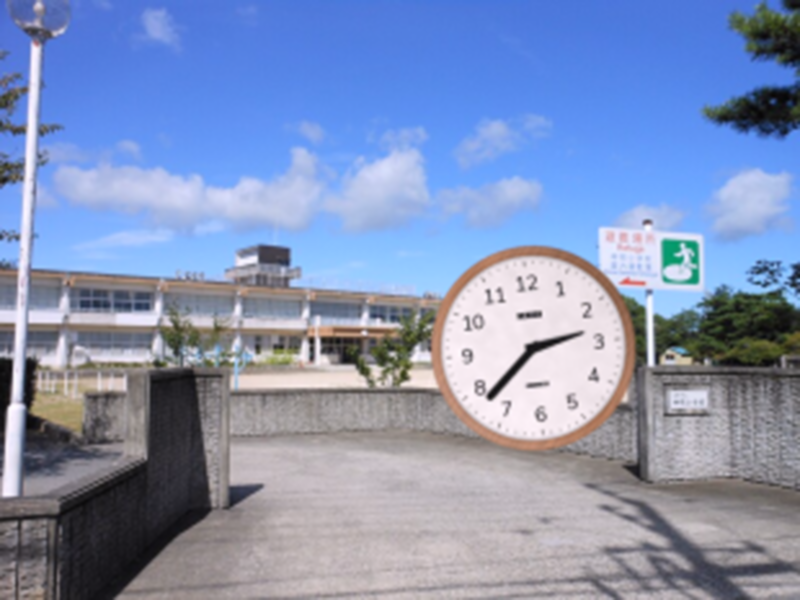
{"hour": 2, "minute": 38}
